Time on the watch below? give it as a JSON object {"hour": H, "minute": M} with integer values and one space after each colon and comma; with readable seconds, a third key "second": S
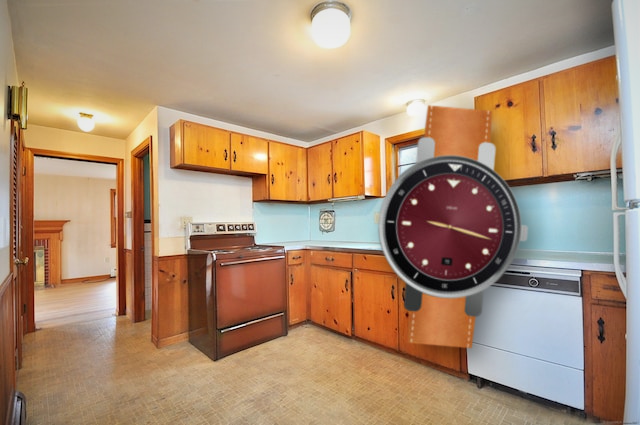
{"hour": 9, "minute": 17}
